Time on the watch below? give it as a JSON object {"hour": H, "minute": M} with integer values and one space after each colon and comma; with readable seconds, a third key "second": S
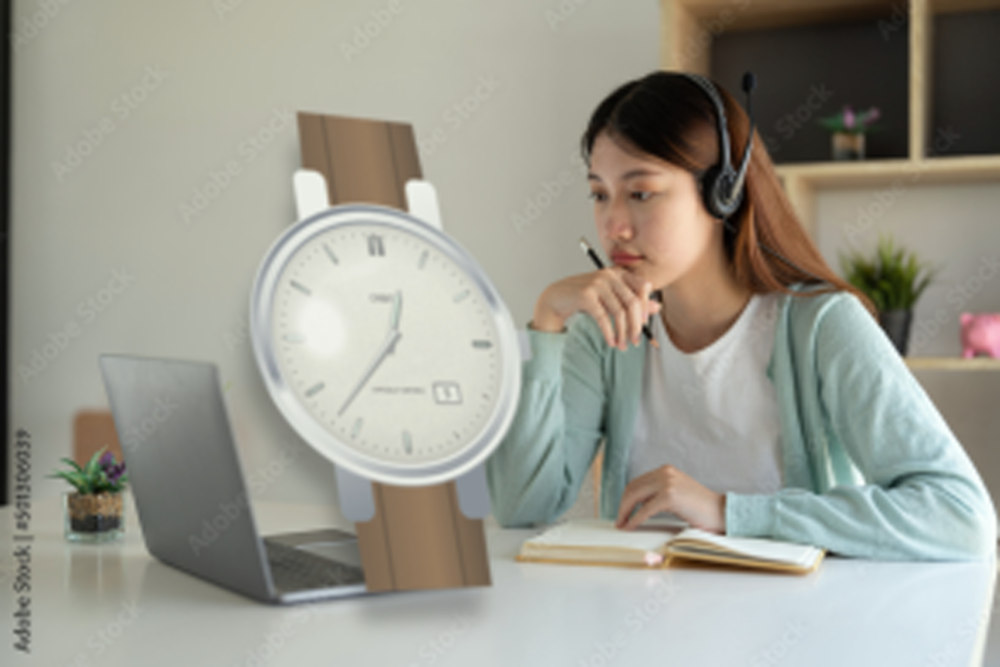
{"hour": 12, "minute": 37}
